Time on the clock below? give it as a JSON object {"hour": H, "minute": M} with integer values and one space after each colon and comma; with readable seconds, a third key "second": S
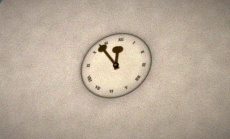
{"hour": 11, "minute": 53}
